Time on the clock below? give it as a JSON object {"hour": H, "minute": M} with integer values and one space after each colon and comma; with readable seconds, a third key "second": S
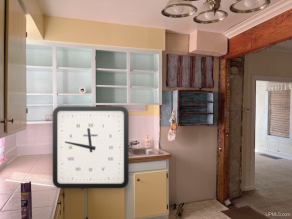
{"hour": 11, "minute": 47}
